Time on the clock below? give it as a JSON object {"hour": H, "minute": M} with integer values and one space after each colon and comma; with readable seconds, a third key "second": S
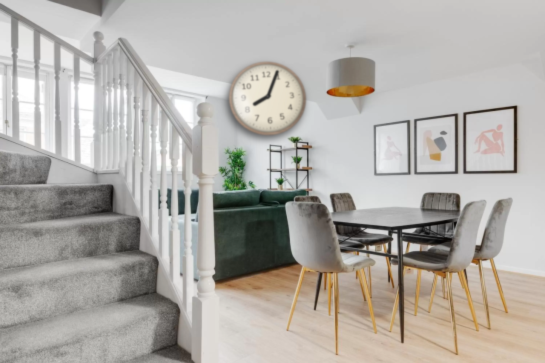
{"hour": 8, "minute": 4}
